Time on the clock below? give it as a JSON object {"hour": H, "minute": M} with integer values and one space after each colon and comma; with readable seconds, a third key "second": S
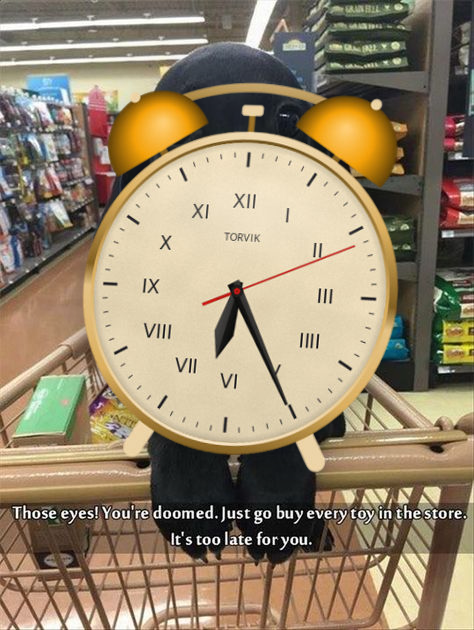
{"hour": 6, "minute": 25, "second": 11}
